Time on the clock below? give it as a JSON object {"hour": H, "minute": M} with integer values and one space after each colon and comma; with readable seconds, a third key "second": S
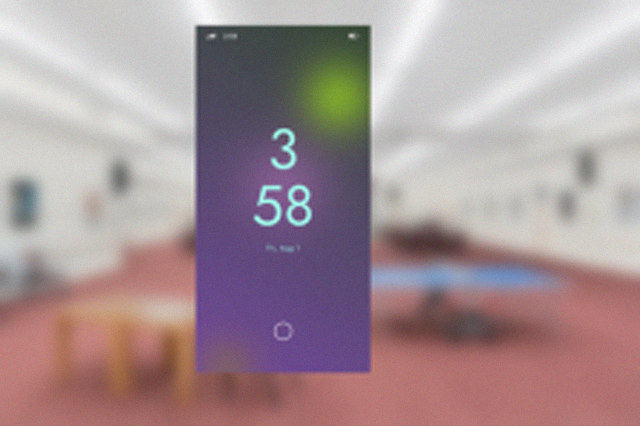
{"hour": 3, "minute": 58}
